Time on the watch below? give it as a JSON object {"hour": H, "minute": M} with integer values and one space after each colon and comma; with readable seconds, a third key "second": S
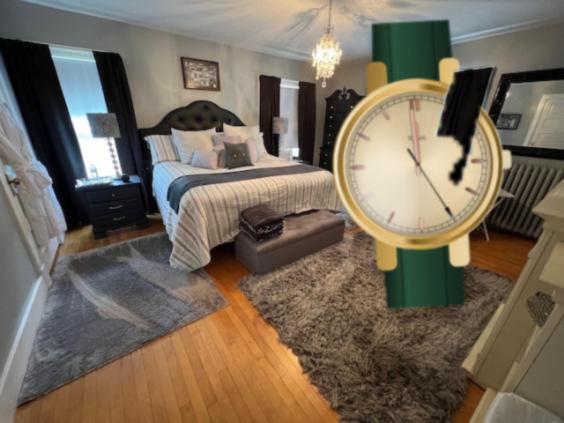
{"hour": 11, "minute": 59, "second": 25}
